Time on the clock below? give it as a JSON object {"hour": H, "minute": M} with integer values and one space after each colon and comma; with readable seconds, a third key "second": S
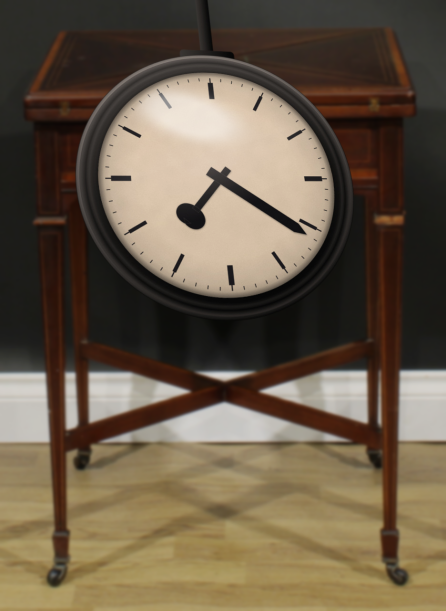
{"hour": 7, "minute": 21}
